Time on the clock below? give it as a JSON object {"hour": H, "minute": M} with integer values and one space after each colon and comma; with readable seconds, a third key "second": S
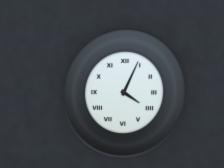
{"hour": 4, "minute": 4}
